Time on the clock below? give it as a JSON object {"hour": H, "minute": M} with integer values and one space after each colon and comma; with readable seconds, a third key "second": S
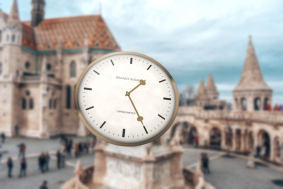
{"hour": 1, "minute": 25}
